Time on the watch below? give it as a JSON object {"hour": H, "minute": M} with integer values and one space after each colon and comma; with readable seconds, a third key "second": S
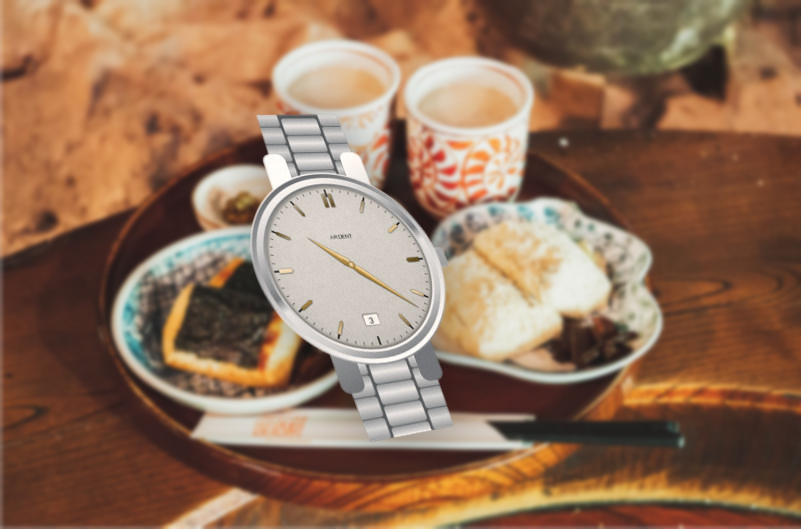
{"hour": 10, "minute": 22}
